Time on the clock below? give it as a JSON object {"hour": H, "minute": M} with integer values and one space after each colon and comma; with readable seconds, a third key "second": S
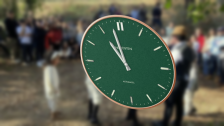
{"hour": 10, "minute": 58}
